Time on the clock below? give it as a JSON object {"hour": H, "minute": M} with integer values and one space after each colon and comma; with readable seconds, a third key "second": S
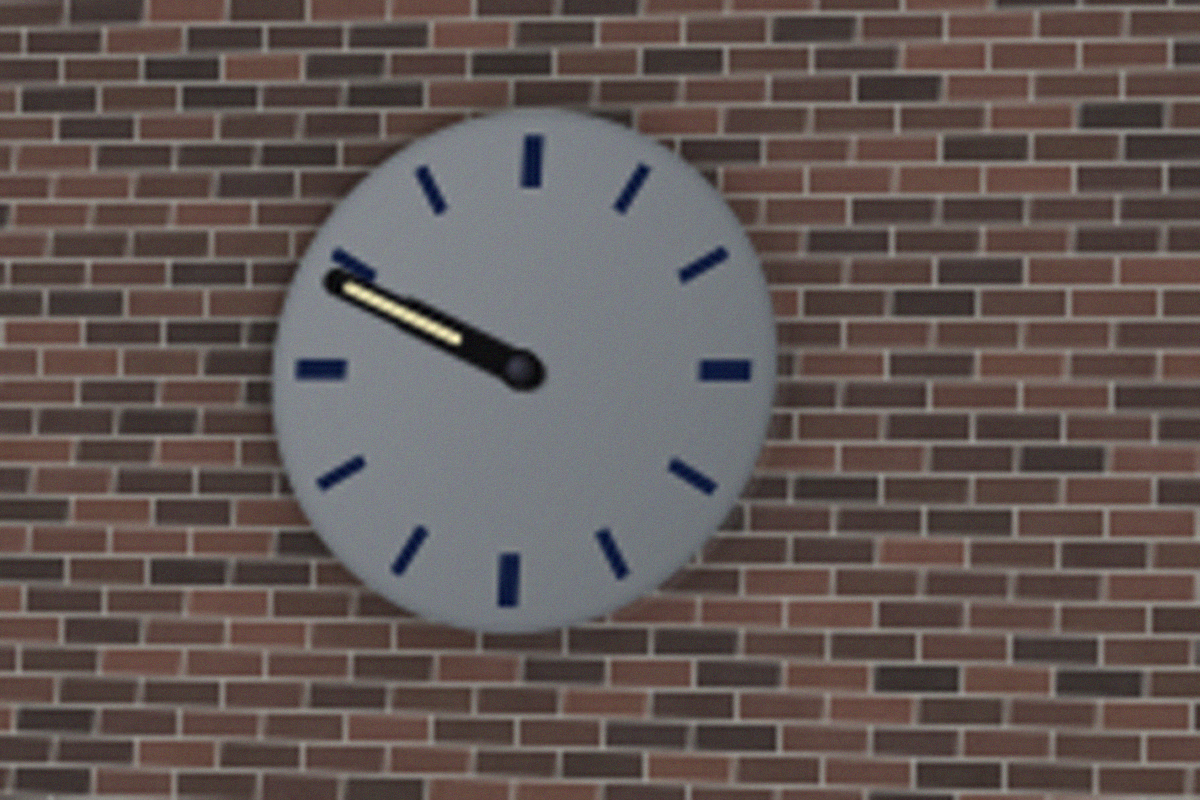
{"hour": 9, "minute": 49}
